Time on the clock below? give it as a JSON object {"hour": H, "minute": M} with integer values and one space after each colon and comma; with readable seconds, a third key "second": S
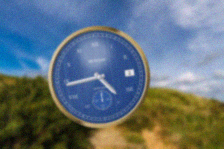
{"hour": 4, "minute": 44}
